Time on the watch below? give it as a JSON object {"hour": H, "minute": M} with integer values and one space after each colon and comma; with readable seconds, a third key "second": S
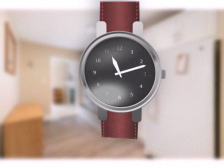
{"hour": 11, "minute": 12}
